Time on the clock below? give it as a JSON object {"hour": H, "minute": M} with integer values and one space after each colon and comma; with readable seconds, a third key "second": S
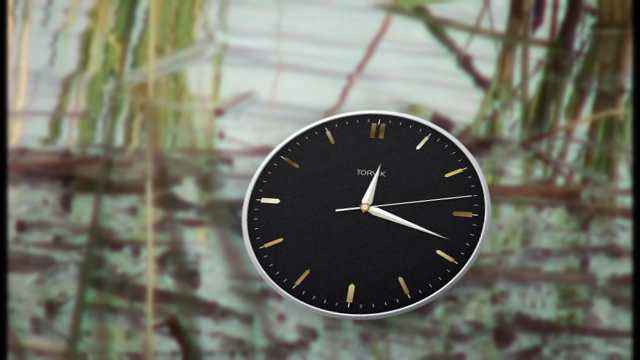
{"hour": 12, "minute": 18, "second": 13}
